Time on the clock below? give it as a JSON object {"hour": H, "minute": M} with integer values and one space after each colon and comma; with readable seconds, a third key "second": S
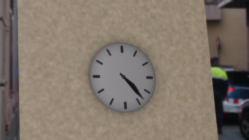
{"hour": 4, "minute": 23}
